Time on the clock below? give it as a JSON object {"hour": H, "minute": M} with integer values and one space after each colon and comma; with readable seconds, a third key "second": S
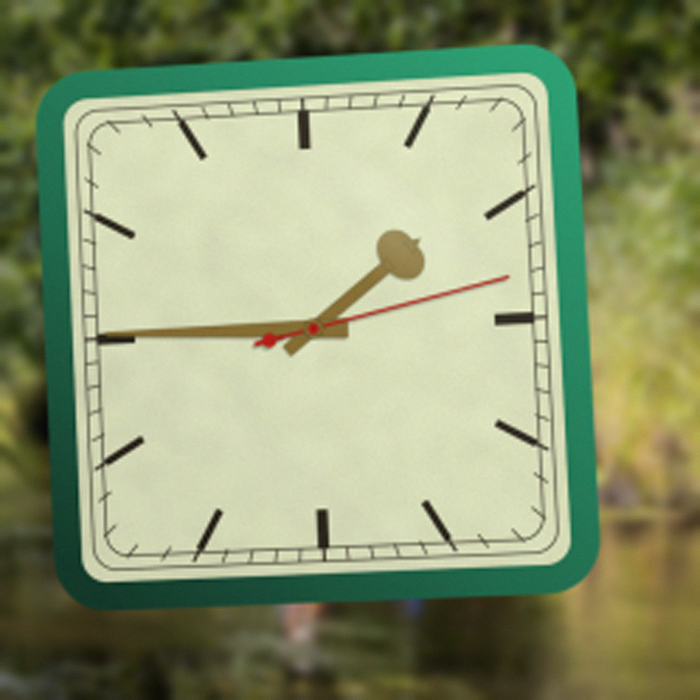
{"hour": 1, "minute": 45, "second": 13}
